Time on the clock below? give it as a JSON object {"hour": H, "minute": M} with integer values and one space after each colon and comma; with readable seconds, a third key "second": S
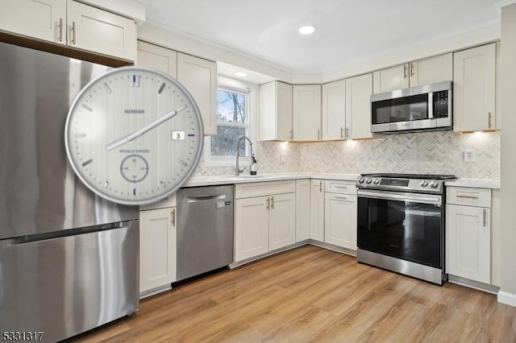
{"hour": 8, "minute": 10}
